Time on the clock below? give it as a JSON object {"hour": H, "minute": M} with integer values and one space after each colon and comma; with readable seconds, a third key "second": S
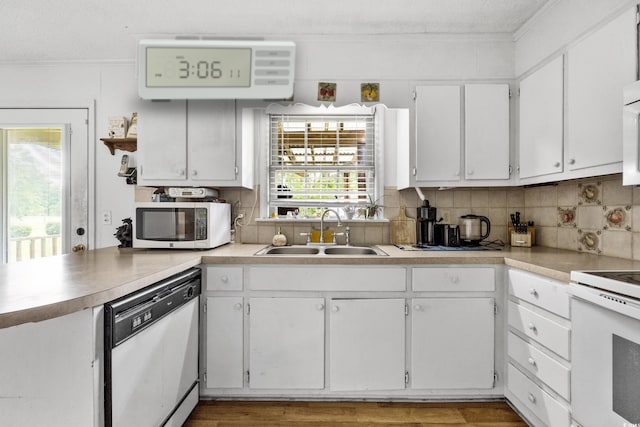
{"hour": 3, "minute": 6, "second": 11}
